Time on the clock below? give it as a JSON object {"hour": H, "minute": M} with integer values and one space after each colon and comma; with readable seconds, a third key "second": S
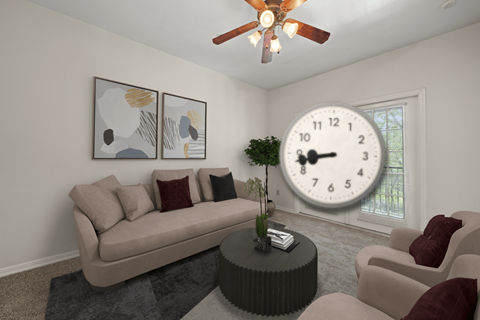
{"hour": 8, "minute": 43}
